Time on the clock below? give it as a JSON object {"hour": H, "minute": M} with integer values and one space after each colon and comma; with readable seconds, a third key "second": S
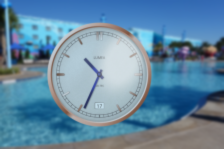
{"hour": 10, "minute": 34}
